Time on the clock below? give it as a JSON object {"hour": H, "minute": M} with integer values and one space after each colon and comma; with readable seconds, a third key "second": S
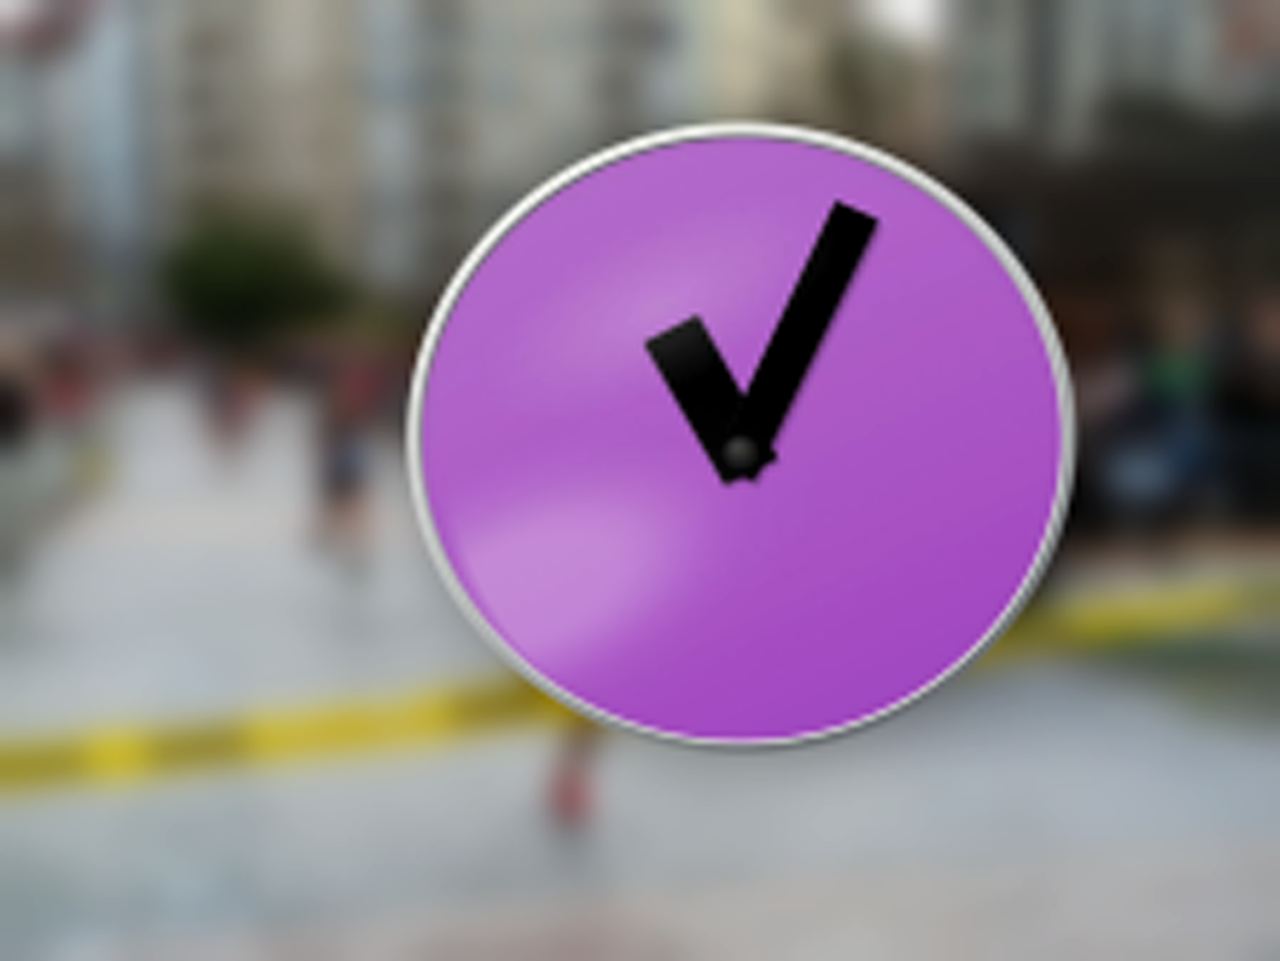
{"hour": 11, "minute": 4}
